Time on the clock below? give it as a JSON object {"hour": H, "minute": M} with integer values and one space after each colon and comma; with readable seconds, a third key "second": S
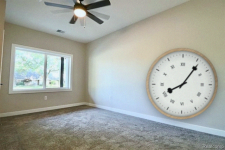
{"hour": 8, "minute": 6}
